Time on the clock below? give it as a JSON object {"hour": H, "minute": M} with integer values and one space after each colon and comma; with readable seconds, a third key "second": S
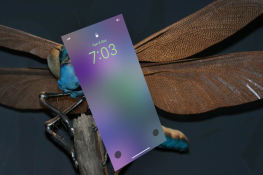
{"hour": 7, "minute": 3}
